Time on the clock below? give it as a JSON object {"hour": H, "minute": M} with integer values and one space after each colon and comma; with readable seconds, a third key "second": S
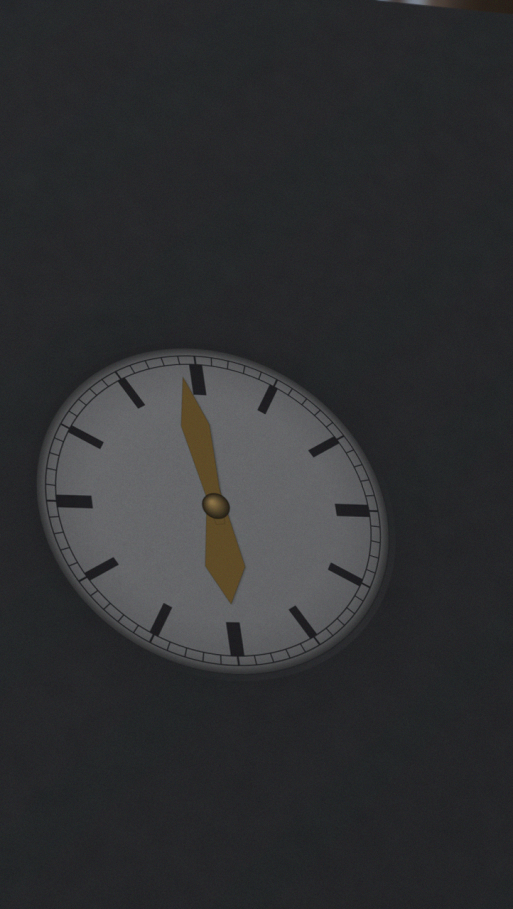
{"hour": 5, "minute": 59}
